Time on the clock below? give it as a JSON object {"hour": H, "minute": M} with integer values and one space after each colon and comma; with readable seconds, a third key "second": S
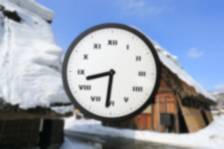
{"hour": 8, "minute": 31}
